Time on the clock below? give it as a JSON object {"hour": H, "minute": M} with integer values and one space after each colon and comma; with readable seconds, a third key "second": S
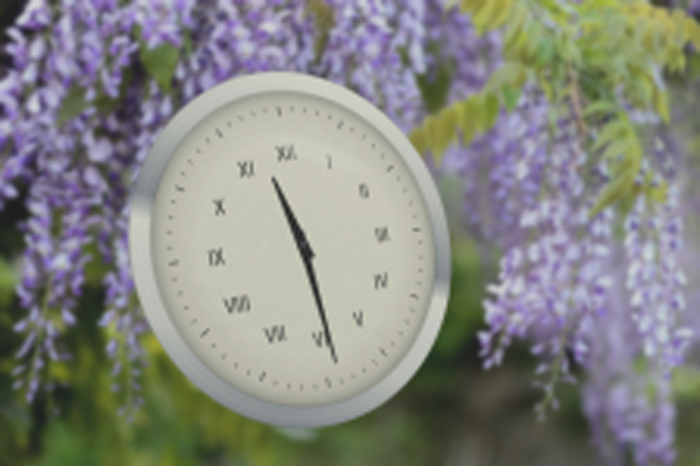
{"hour": 11, "minute": 29}
